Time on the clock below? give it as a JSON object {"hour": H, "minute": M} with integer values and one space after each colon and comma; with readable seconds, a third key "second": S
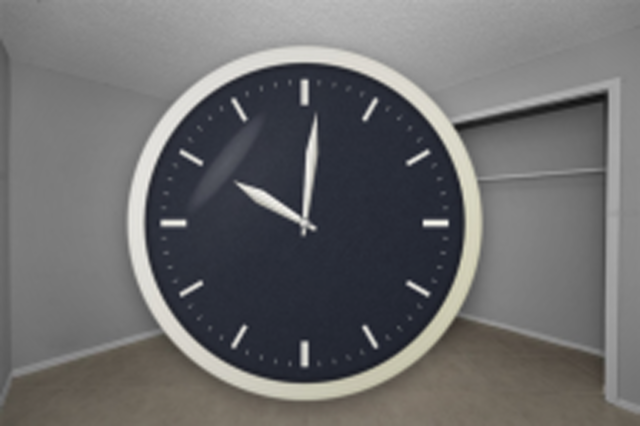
{"hour": 10, "minute": 1}
